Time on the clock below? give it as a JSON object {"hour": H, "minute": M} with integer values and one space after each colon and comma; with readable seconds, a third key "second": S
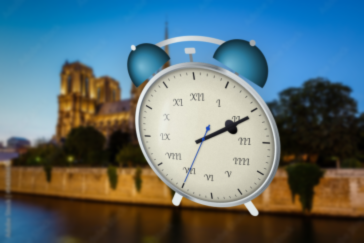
{"hour": 2, "minute": 10, "second": 35}
